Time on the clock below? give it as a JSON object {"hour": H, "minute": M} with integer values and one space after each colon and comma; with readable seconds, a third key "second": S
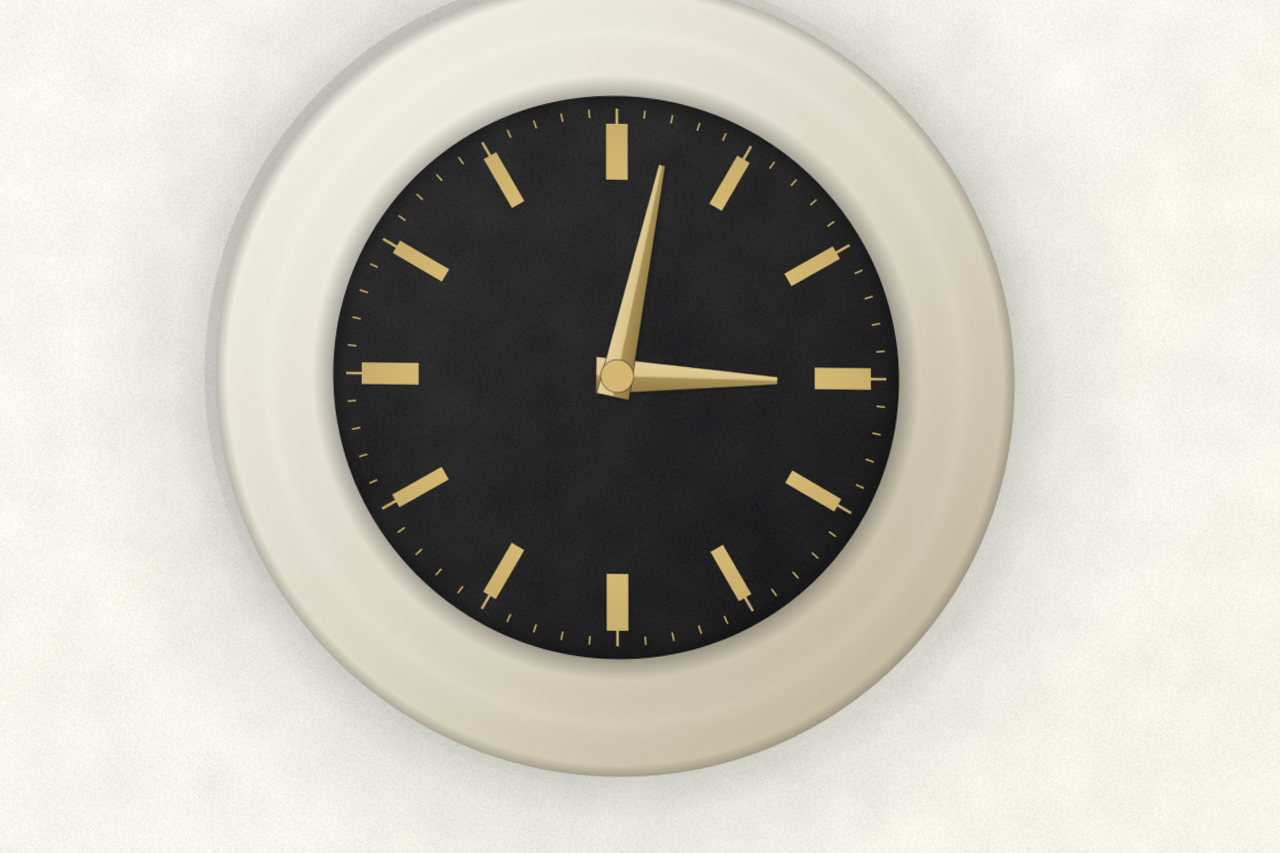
{"hour": 3, "minute": 2}
